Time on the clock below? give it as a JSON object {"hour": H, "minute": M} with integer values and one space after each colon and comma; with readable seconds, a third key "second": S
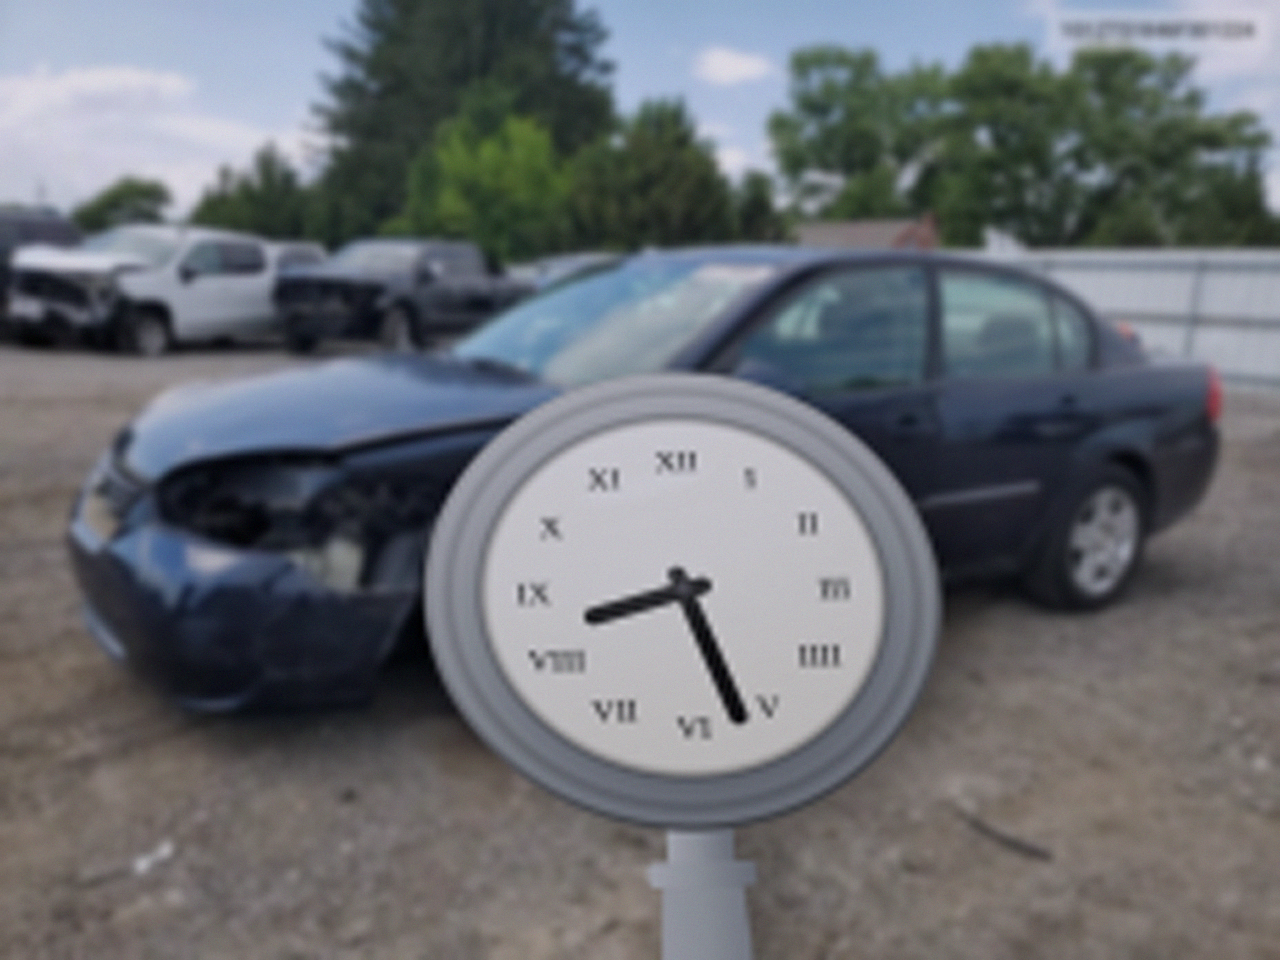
{"hour": 8, "minute": 27}
